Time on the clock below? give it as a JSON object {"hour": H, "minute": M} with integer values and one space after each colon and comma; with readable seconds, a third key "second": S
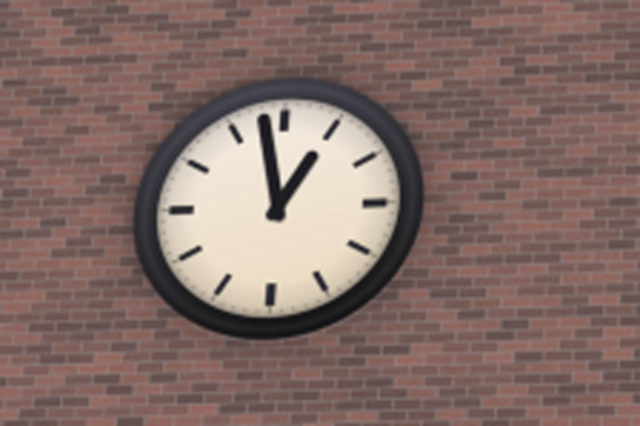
{"hour": 12, "minute": 58}
